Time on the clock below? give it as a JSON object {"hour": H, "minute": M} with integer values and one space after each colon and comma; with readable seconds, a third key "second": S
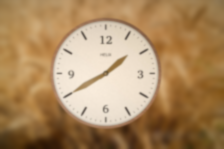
{"hour": 1, "minute": 40}
